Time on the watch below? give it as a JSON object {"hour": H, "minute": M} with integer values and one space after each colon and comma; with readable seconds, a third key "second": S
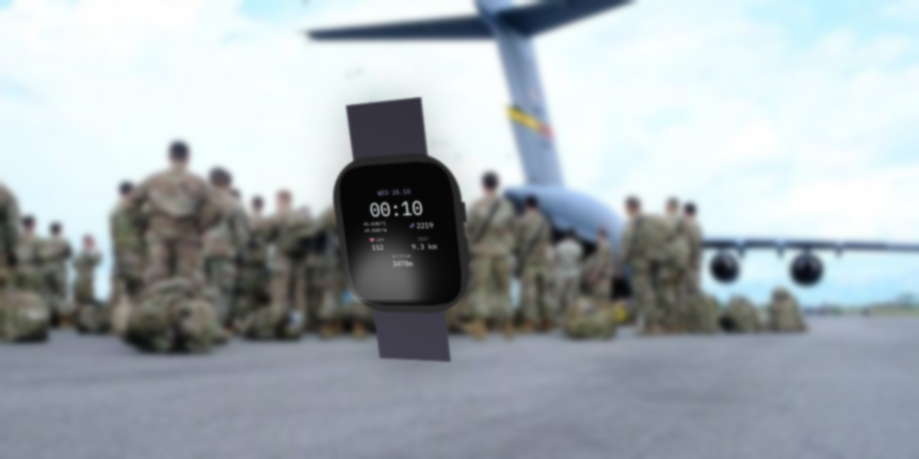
{"hour": 0, "minute": 10}
